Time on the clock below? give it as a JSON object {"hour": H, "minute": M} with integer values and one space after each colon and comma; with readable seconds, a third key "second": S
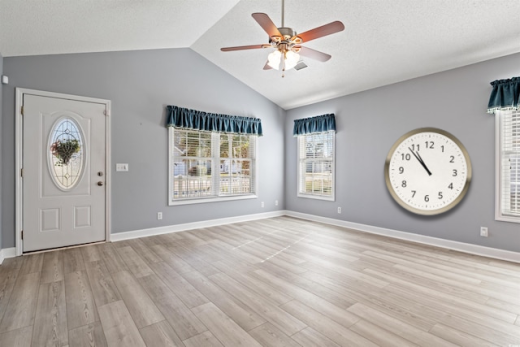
{"hour": 10, "minute": 53}
